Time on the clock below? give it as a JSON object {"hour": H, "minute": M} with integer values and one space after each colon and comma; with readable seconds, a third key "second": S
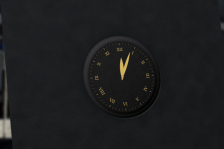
{"hour": 12, "minute": 4}
